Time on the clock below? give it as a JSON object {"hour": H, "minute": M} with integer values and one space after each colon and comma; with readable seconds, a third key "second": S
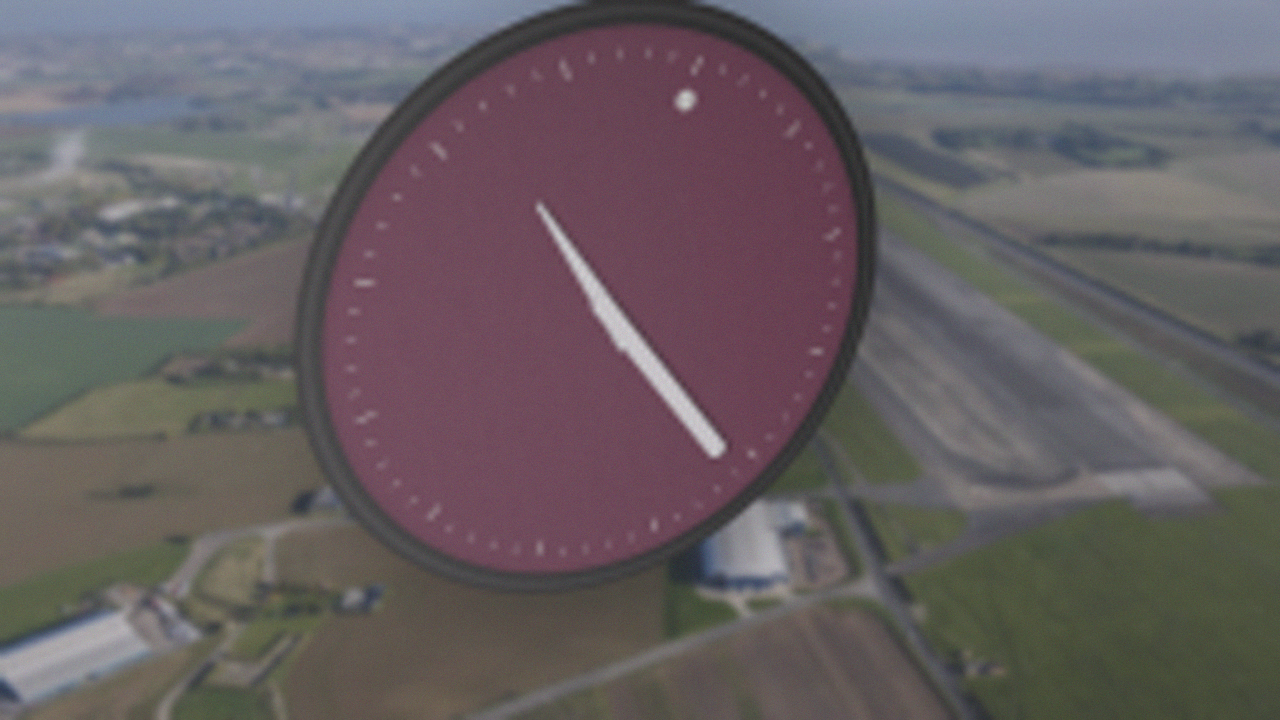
{"hour": 10, "minute": 21}
